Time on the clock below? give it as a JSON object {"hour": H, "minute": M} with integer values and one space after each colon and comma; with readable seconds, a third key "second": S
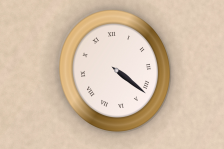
{"hour": 4, "minute": 22}
